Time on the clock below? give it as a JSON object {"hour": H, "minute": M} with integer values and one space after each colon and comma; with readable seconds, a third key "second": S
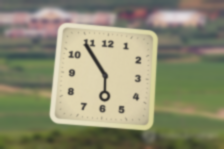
{"hour": 5, "minute": 54}
